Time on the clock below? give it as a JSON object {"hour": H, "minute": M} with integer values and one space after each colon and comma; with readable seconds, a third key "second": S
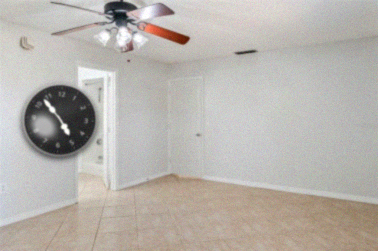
{"hour": 4, "minute": 53}
